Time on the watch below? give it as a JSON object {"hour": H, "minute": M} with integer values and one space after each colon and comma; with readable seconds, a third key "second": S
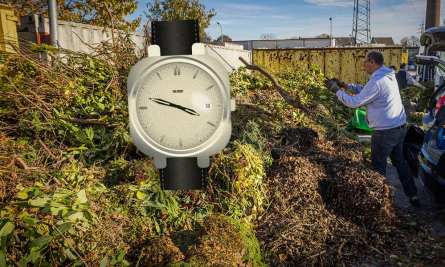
{"hour": 3, "minute": 48}
